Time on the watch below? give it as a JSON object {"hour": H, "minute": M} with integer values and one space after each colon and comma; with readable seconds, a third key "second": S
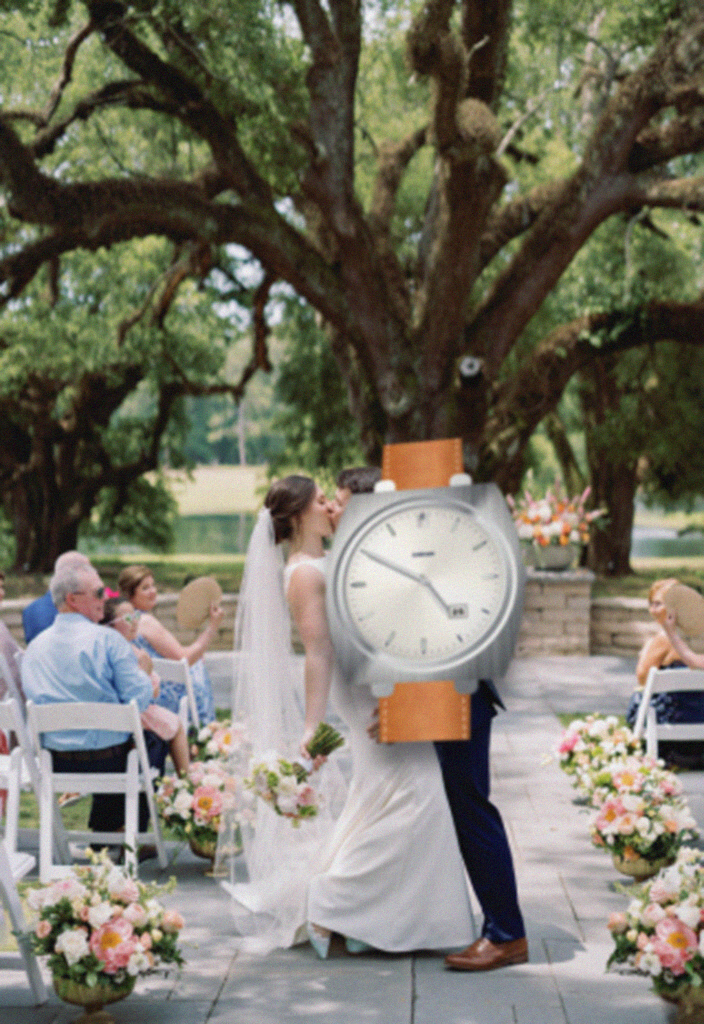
{"hour": 4, "minute": 50}
